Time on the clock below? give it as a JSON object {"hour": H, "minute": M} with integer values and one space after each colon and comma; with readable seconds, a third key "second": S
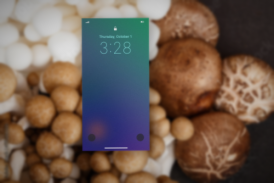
{"hour": 3, "minute": 28}
